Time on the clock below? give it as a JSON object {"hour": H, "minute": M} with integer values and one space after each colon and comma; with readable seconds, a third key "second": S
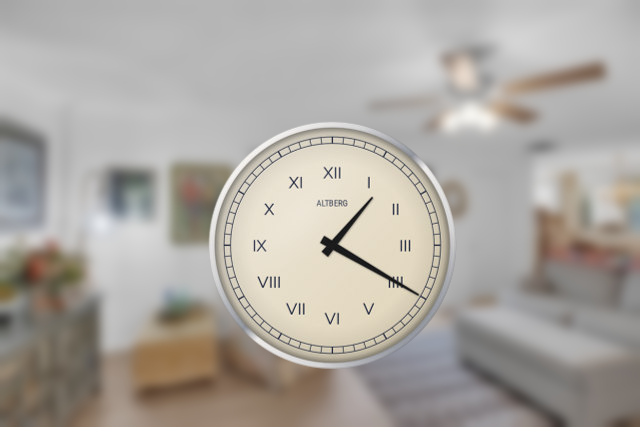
{"hour": 1, "minute": 20}
